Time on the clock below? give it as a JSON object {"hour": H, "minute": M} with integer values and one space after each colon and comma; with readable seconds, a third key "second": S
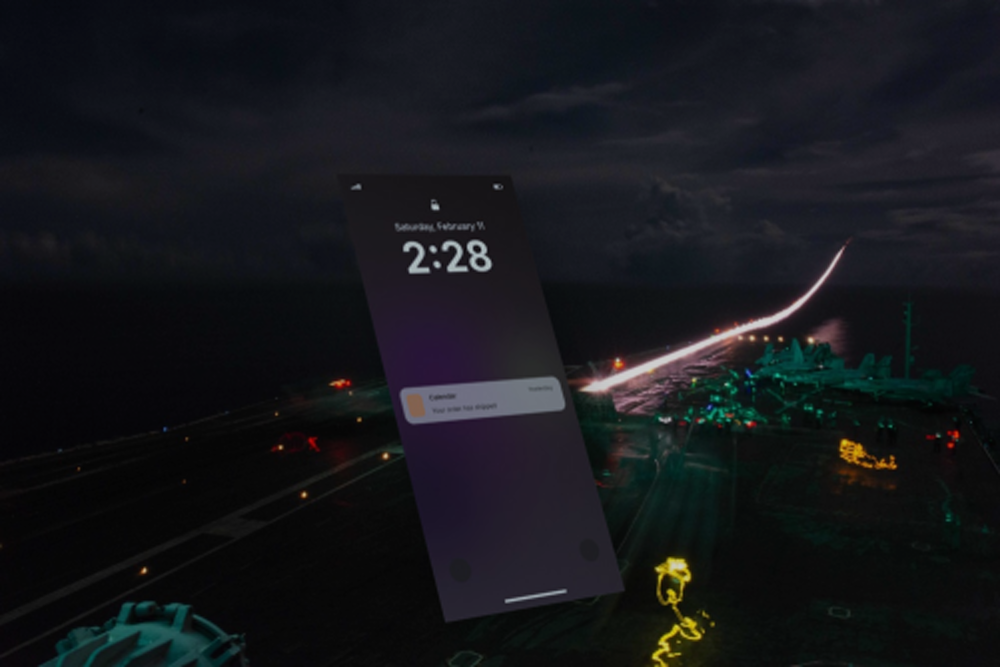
{"hour": 2, "minute": 28}
